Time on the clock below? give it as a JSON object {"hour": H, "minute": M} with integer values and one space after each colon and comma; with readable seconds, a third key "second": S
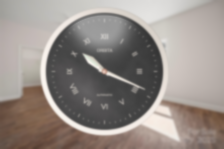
{"hour": 10, "minute": 19}
